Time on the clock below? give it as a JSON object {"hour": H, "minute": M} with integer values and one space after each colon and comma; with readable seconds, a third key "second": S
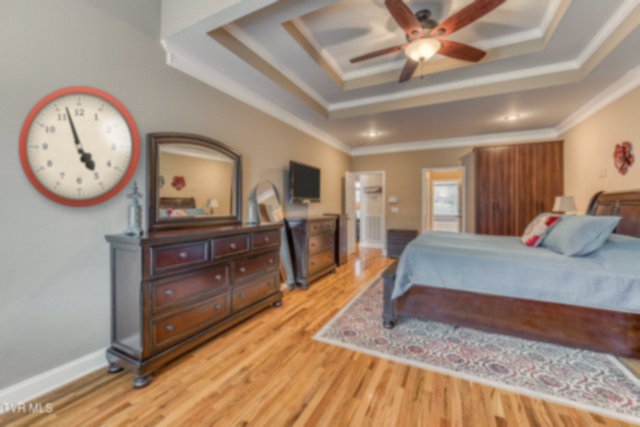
{"hour": 4, "minute": 57}
